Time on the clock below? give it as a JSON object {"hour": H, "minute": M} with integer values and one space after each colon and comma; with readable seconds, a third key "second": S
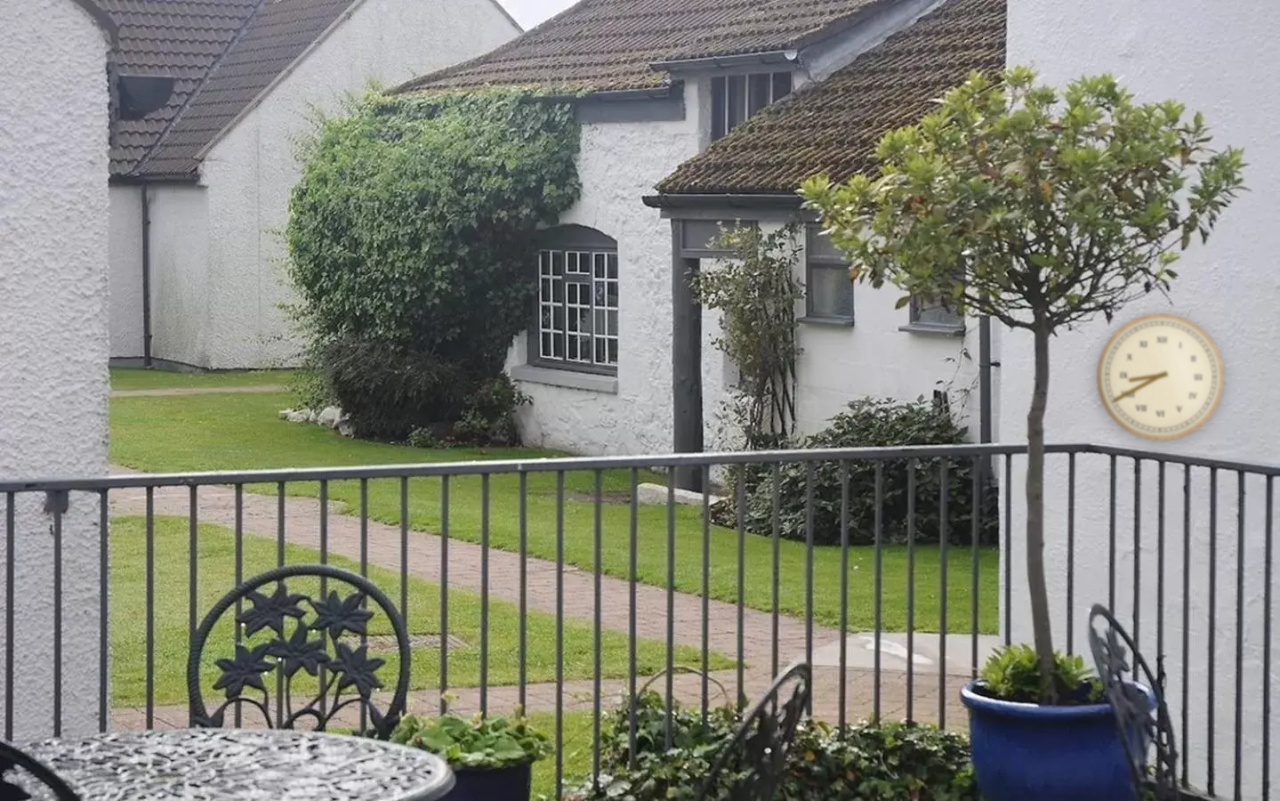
{"hour": 8, "minute": 40}
